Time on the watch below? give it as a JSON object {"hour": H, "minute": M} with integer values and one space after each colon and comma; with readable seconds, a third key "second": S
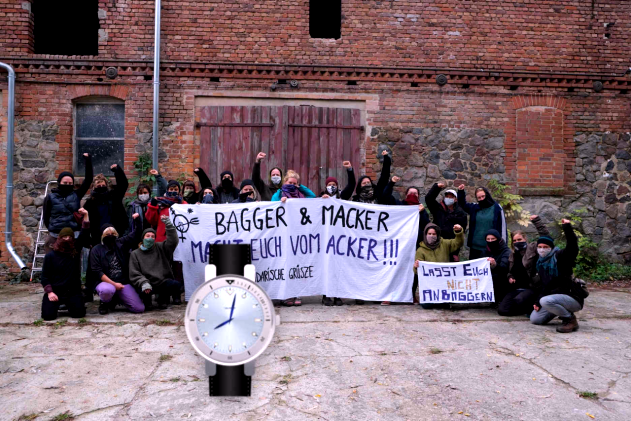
{"hour": 8, "minute": 2}
